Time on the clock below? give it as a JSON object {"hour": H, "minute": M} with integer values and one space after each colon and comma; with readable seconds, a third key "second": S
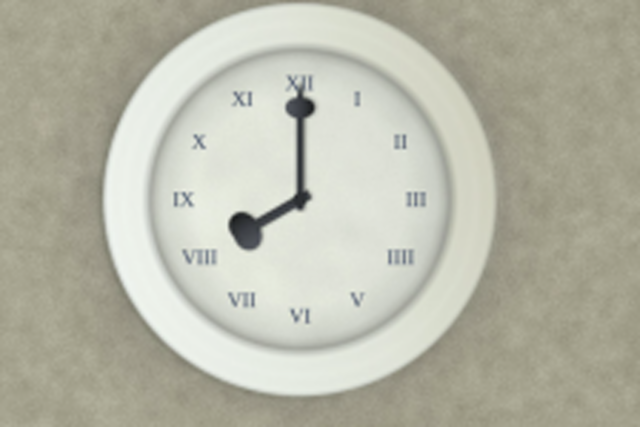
{"hour": 8, "minute": 0}
